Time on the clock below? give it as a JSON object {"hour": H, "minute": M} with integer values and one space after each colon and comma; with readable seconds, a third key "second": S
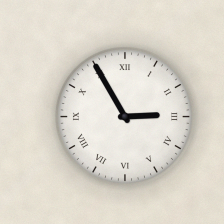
{"hour": 2, "minute": 55}
